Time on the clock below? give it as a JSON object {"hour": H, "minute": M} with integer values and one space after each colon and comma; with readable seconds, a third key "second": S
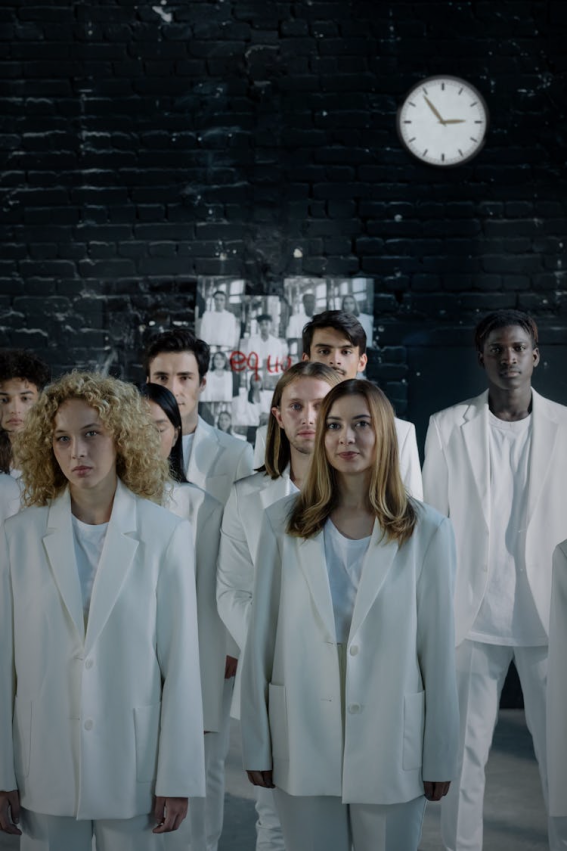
{"hour": 2, "minute": 54}
